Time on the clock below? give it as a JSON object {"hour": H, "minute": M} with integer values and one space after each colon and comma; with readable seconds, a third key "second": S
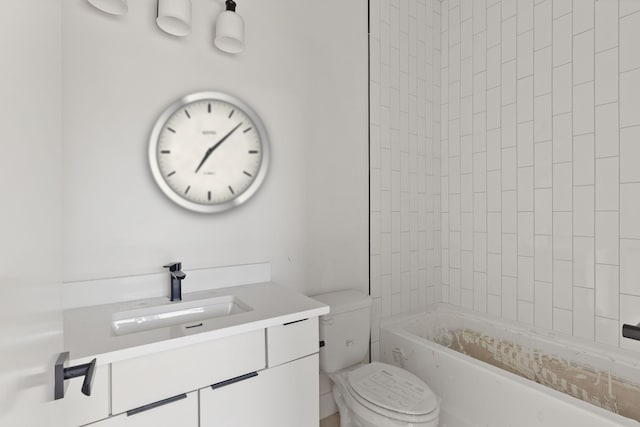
{"hour": 7, "minute": 8}
